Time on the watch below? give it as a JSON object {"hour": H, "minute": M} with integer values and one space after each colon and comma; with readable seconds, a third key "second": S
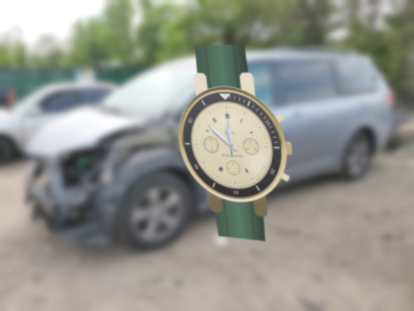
{"hour": 11, "minute": 52}
